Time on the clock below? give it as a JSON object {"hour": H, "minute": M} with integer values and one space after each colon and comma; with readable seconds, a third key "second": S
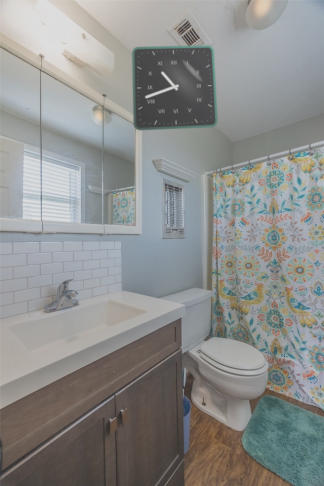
{"hour": 10, "minute": 42}
